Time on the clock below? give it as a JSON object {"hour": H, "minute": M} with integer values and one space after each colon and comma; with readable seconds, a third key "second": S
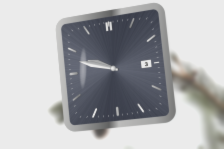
{"hour": 9, "minute": 48}
